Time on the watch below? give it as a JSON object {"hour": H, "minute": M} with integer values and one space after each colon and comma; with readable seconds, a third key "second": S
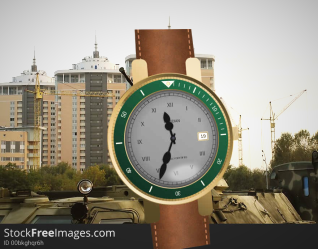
{"hour": 11, "minute": 34}
